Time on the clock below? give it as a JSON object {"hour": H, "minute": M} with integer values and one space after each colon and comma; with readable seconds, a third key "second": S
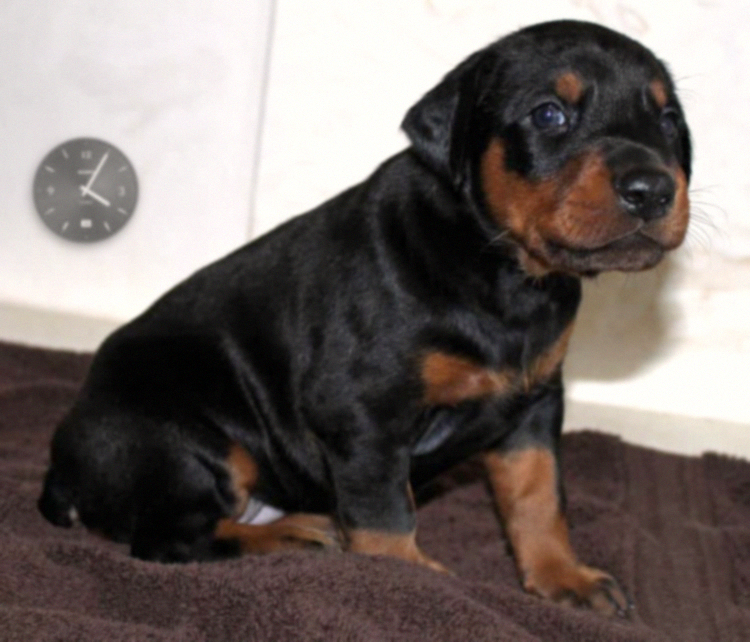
{"hour": 4, "minute": 5}
